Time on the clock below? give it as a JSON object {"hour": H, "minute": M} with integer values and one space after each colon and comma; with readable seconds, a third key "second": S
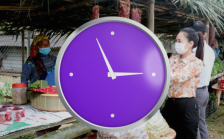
{"hour": 2, "minute": 56}
